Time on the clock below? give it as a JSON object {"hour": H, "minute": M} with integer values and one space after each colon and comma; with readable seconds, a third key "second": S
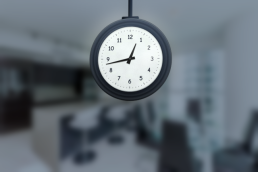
{"hour": 12, "minute": 43}
